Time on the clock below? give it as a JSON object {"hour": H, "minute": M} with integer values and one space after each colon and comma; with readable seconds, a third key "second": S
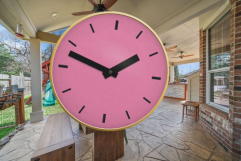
{"hour": 1, "minute": 48}
